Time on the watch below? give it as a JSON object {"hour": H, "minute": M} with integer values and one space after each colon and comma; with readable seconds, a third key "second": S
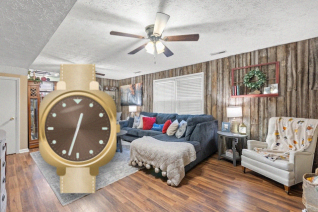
{"hour": 12, "minute": 33}
